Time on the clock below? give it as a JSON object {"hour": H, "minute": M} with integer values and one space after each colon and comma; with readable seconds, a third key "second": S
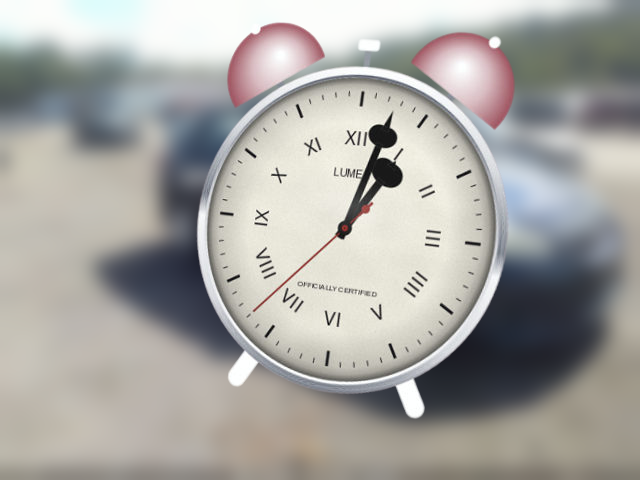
{"hour": 1, "minute": 2, "second": 37}
